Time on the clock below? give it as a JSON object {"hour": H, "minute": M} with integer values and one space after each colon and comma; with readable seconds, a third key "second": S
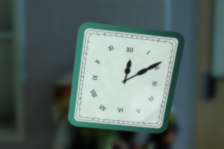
{"hour": 12, "minute": 9}
